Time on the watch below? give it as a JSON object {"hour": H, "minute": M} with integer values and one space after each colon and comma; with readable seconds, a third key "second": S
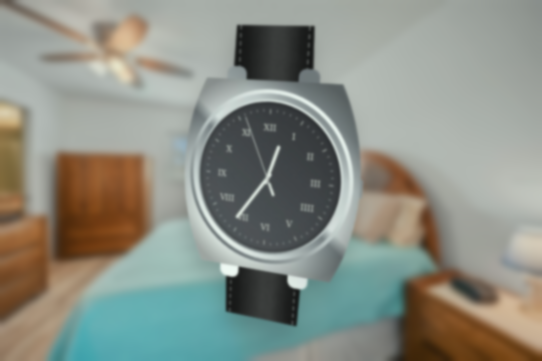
{"hour": 12, "minute": 35, "second": 56}
